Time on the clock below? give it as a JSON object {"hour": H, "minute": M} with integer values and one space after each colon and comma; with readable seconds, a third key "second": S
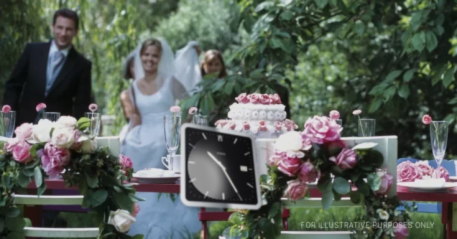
{"hour": 10, "minute": 25}
